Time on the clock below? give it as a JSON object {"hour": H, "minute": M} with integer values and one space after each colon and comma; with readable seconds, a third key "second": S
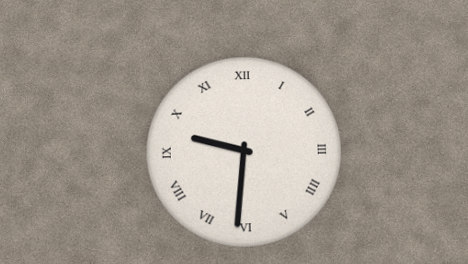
{"hour": 9, "minute": 31}
